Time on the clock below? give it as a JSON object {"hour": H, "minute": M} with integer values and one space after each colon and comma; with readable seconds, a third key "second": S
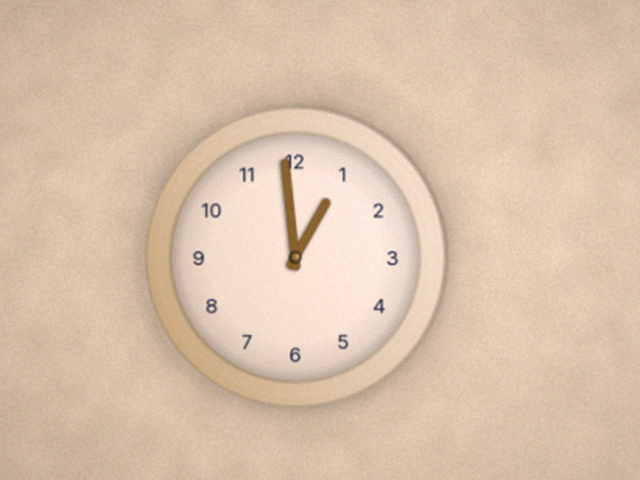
{"hour": 12, "minute": 59}
